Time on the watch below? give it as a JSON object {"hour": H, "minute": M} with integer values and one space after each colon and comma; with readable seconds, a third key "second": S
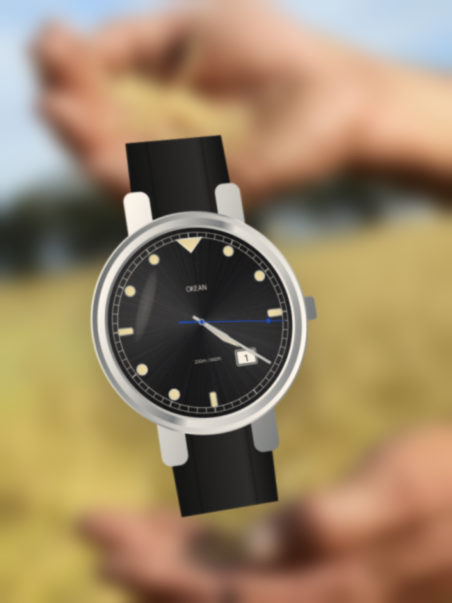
{"hour": 4, "minute": 21, "second": 16}
